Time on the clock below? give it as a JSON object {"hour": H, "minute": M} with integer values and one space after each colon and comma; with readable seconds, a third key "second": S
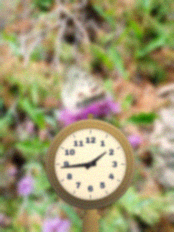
{"hour": 1, "minute": 44}
